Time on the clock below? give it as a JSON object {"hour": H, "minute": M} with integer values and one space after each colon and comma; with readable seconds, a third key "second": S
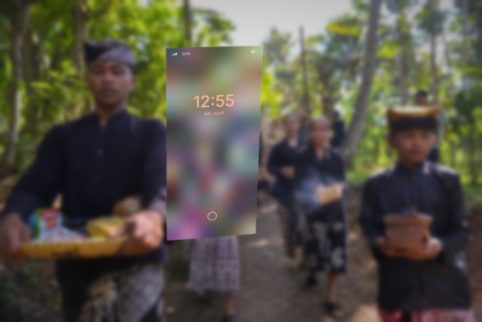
{"hour": 12, "minute": 55}
